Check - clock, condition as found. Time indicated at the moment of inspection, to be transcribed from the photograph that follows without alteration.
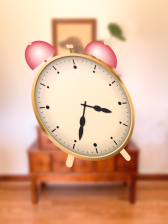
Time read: 3:34
